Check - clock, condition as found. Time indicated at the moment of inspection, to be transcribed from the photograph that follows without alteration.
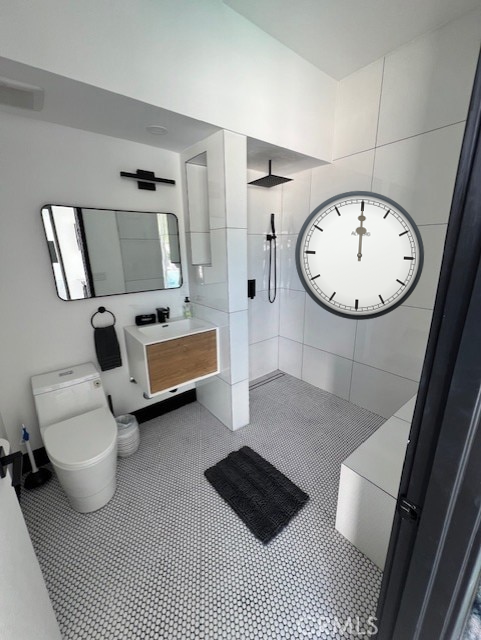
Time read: 12:00
